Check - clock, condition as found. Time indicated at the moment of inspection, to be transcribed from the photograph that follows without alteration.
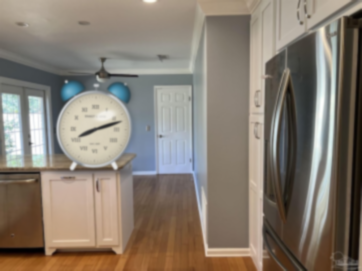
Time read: 8:12
